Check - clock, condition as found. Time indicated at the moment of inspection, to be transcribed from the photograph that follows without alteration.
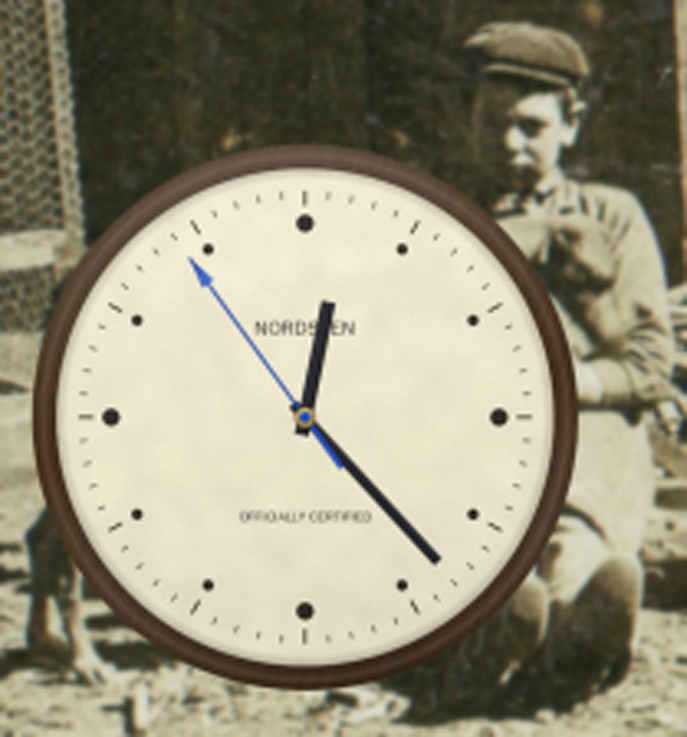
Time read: 12:22:54
